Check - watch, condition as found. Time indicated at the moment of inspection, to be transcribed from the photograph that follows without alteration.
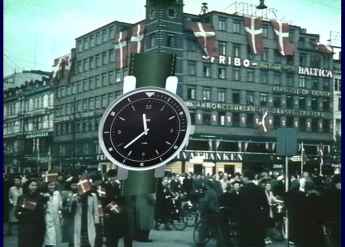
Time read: 11:38
